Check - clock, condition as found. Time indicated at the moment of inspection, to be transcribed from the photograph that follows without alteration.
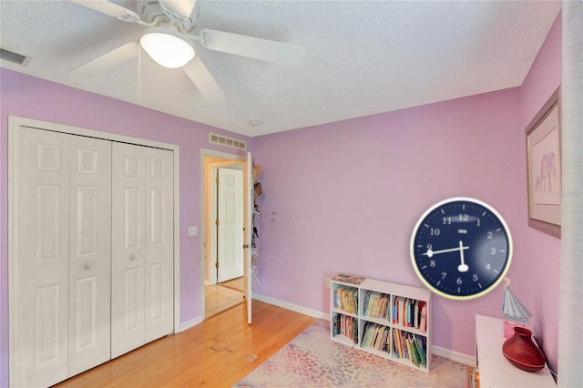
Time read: 5:43
